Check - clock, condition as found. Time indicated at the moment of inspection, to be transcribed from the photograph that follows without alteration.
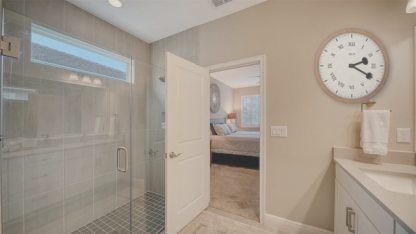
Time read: 2:20
